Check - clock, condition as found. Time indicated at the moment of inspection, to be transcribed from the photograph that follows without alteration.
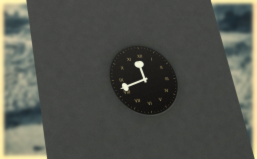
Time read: 11:42
